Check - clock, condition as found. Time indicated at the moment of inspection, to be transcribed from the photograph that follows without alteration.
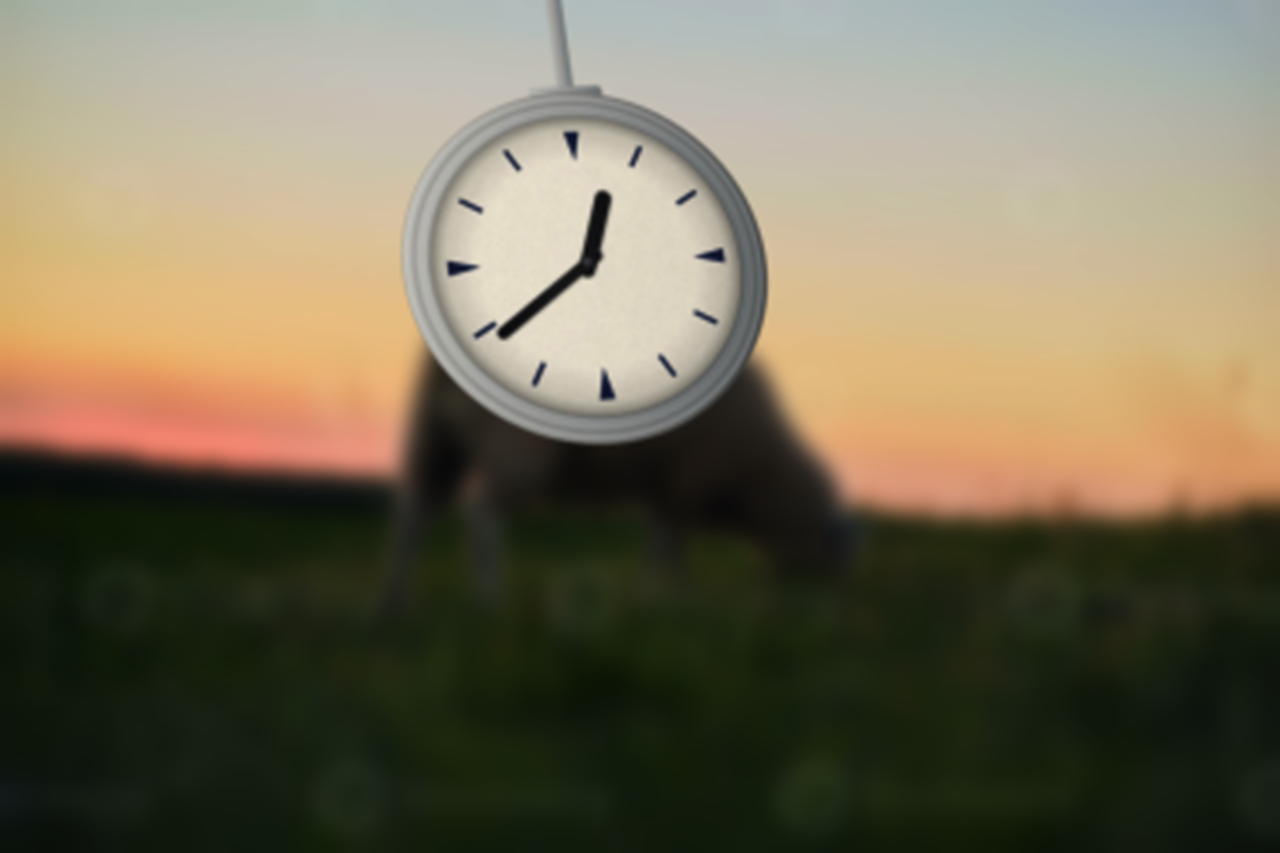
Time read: 12:39
